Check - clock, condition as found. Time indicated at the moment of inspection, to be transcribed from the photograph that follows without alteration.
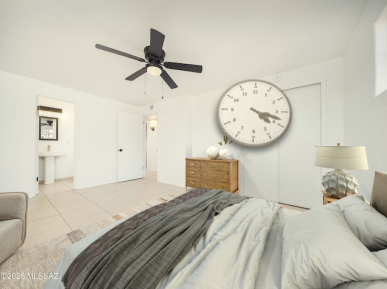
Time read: 4:18
